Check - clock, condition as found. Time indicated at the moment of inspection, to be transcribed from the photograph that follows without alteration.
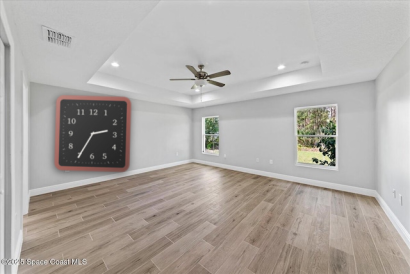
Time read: 2:35
